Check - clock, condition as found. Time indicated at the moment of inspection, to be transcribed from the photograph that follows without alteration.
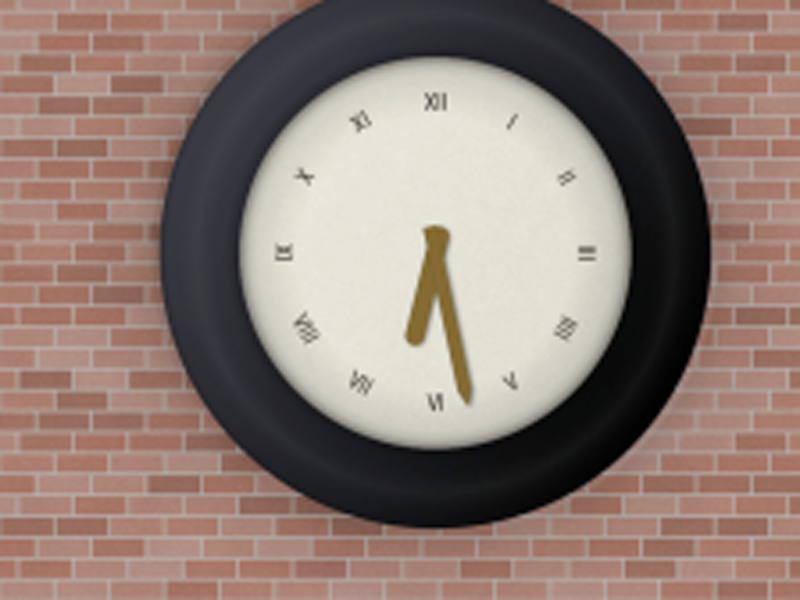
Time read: 6:28
